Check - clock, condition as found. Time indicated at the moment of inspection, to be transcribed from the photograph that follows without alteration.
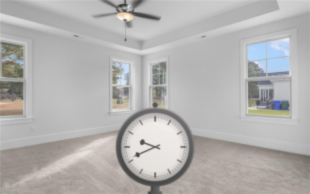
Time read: 9:41
